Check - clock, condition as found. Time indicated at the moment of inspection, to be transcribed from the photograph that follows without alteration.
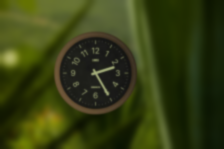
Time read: 2:25
